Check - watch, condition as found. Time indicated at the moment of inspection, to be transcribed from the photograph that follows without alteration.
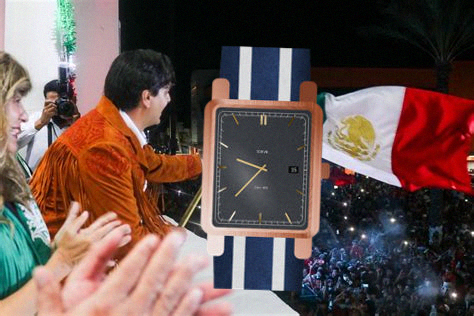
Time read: 9:37
